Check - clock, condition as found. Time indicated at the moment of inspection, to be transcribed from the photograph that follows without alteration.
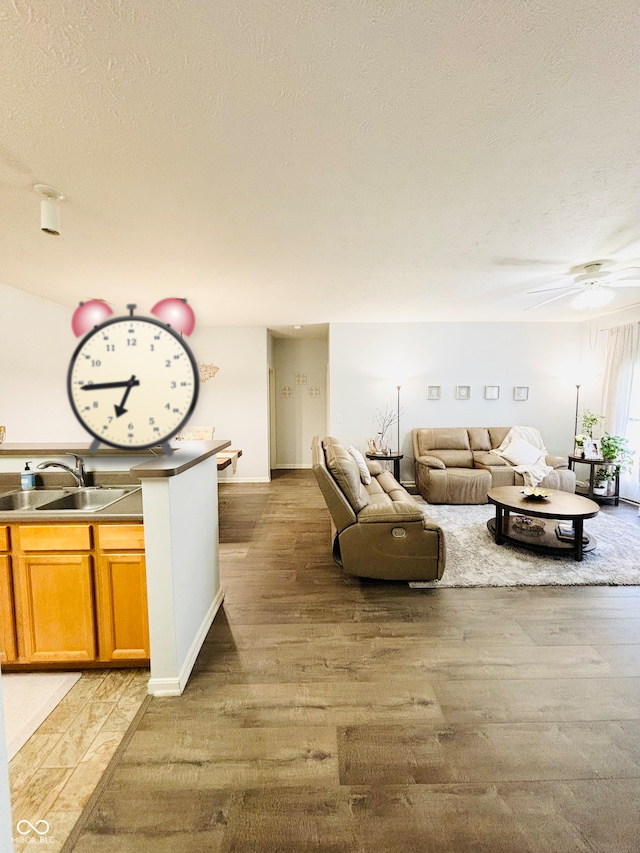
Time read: 6:44
